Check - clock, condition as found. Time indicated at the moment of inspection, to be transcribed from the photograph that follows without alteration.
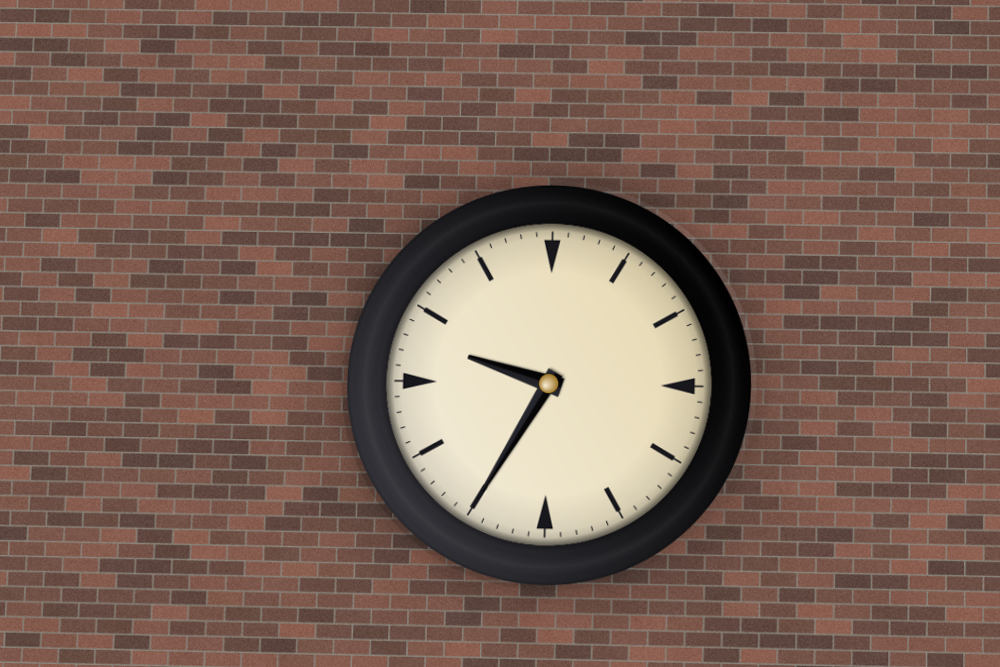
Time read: 9:35
